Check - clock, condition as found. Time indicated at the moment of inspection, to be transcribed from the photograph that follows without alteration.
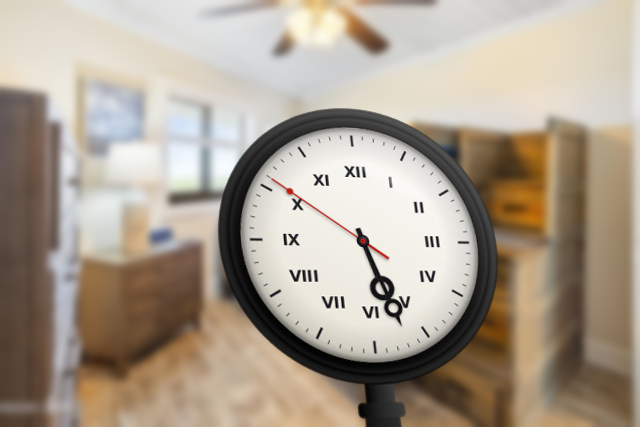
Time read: 5:26:51
